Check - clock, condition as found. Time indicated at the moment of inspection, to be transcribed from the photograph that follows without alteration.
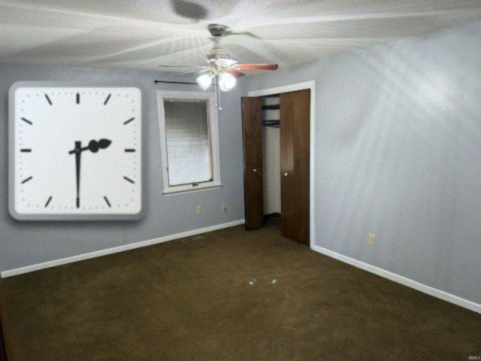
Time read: 2:30
